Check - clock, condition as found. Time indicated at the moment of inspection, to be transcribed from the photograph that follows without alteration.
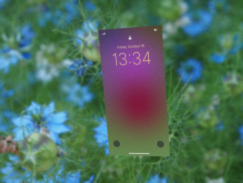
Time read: 13:34
